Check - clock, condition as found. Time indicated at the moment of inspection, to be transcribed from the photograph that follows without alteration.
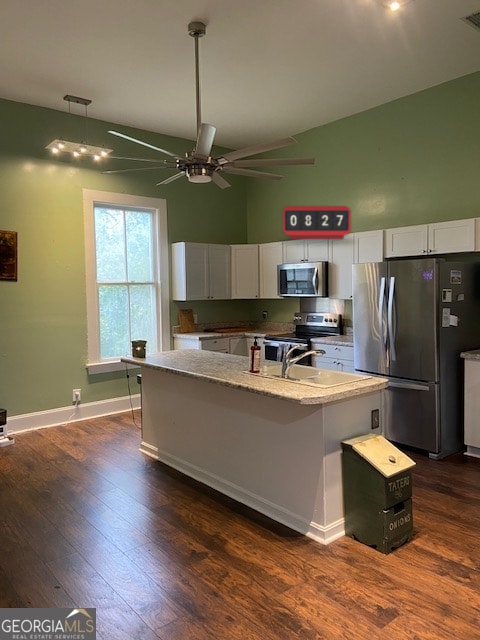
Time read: 8:27
